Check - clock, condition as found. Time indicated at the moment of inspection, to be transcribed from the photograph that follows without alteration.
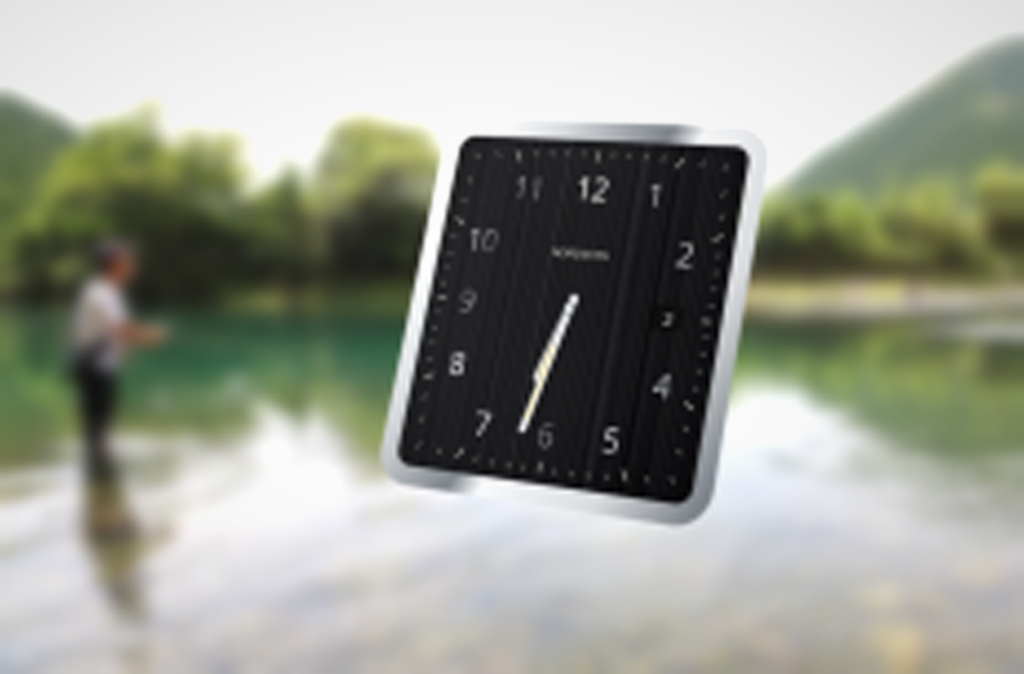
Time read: 6:32
